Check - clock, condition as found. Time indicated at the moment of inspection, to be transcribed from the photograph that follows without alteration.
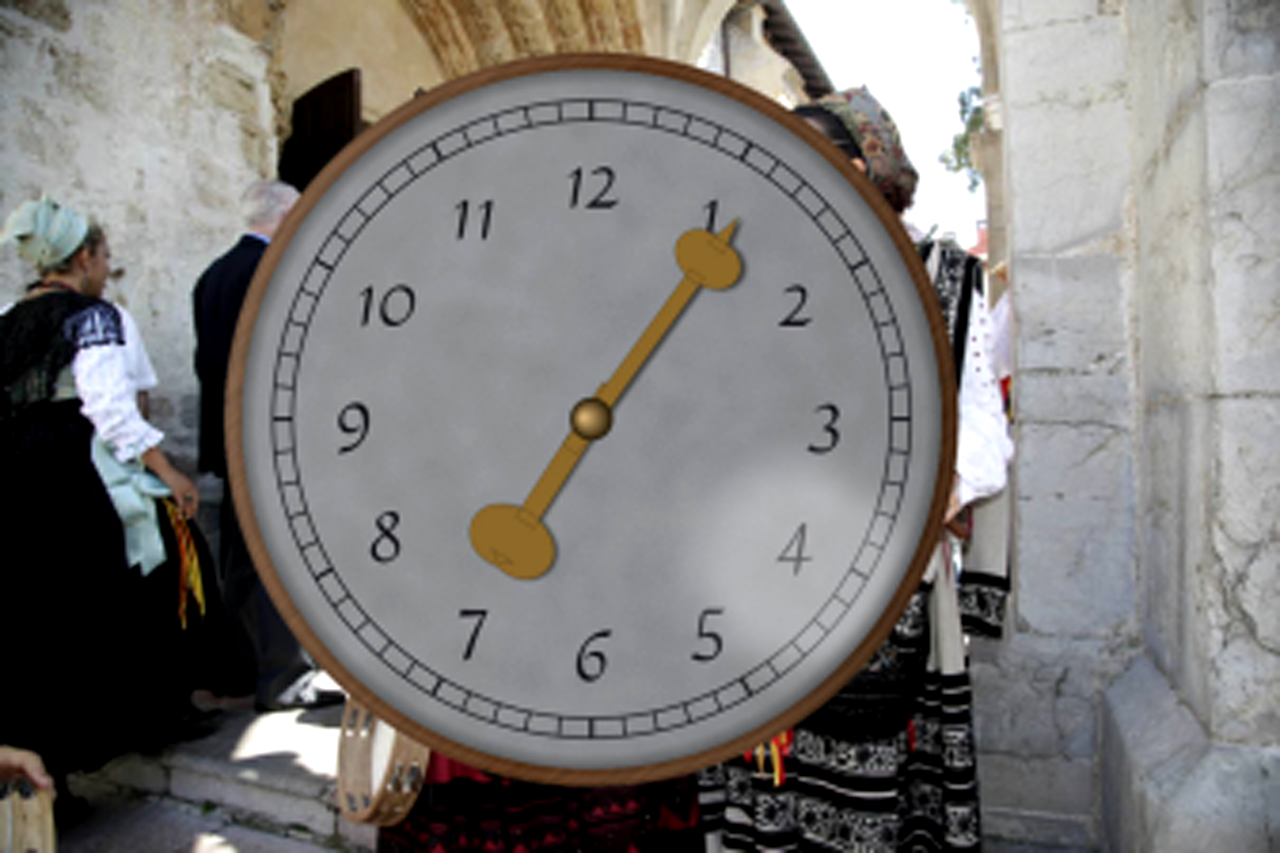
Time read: 7:06
